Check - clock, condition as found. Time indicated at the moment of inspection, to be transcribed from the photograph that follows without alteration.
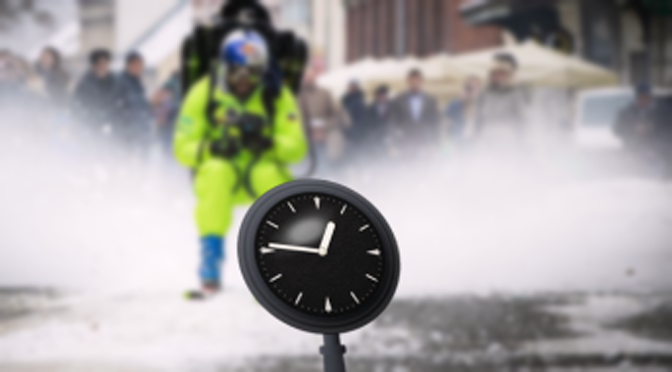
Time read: 12:46
